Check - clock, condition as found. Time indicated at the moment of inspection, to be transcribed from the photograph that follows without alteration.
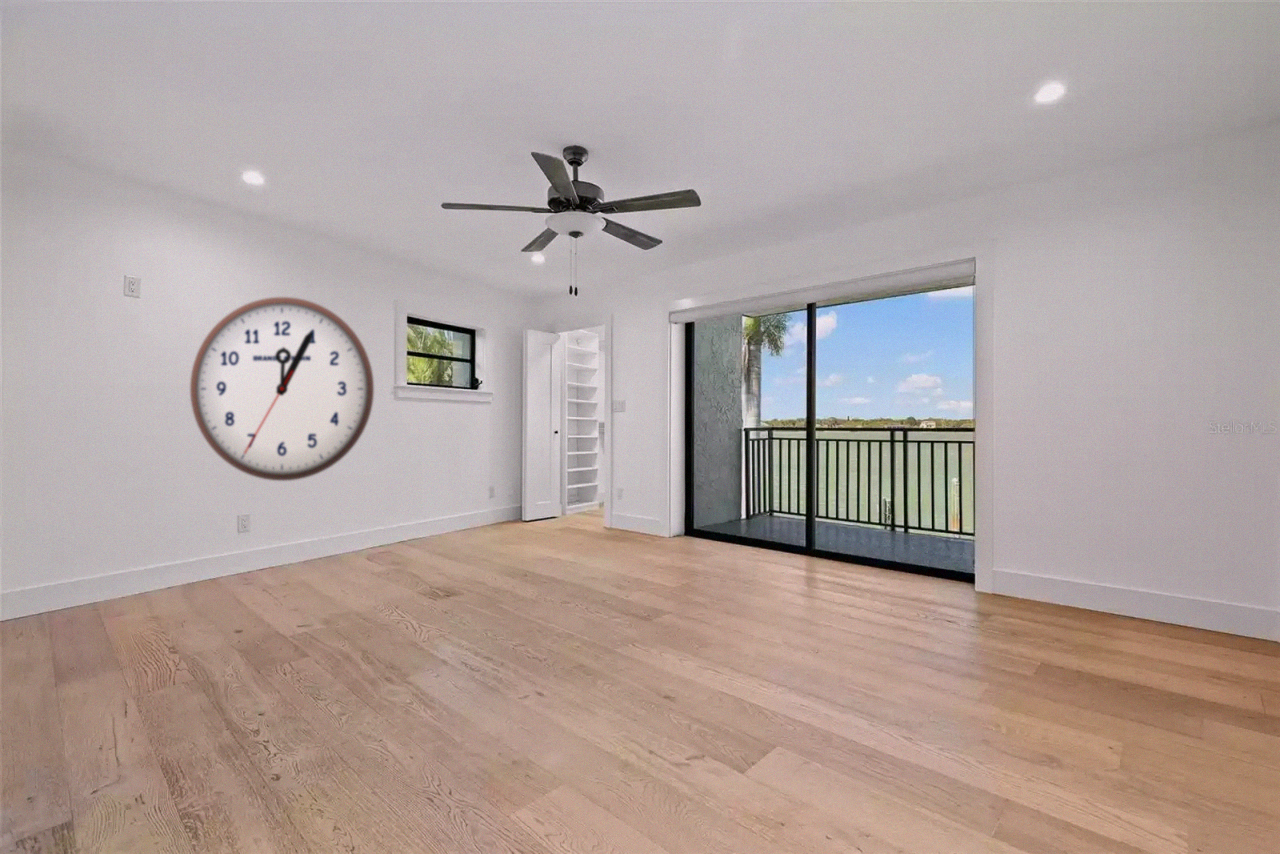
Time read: 12:04:35
